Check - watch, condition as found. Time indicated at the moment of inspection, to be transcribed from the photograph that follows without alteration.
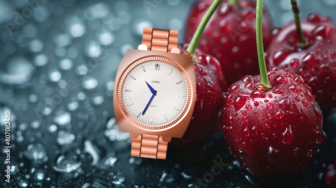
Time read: 10:34
